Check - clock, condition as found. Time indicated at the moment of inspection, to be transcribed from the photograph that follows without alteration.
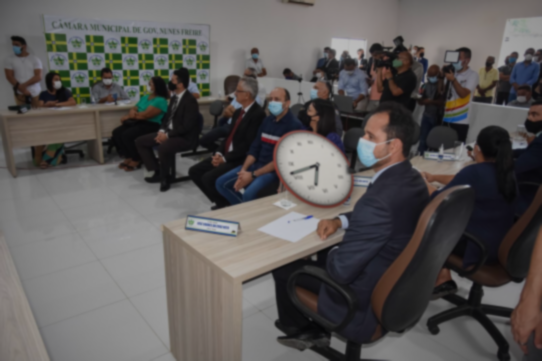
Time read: 6:42
